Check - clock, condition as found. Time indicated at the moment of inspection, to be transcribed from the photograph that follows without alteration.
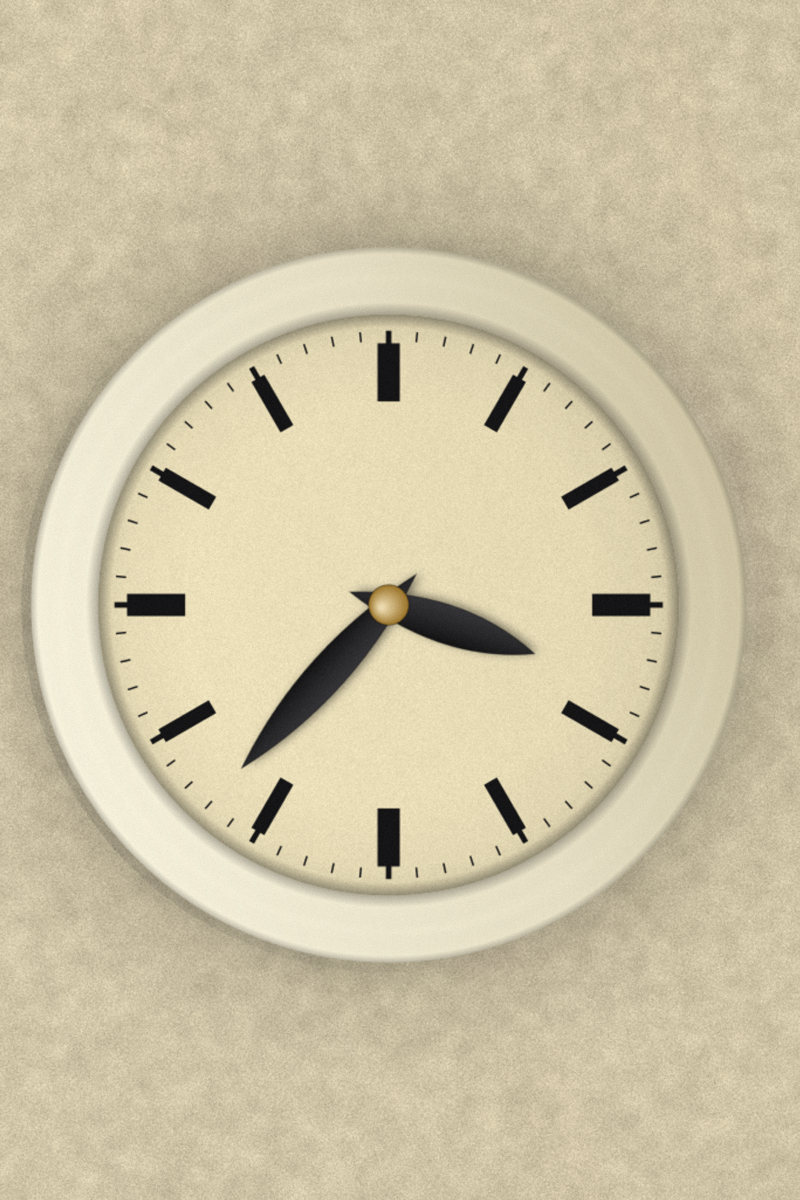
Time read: 3:37
